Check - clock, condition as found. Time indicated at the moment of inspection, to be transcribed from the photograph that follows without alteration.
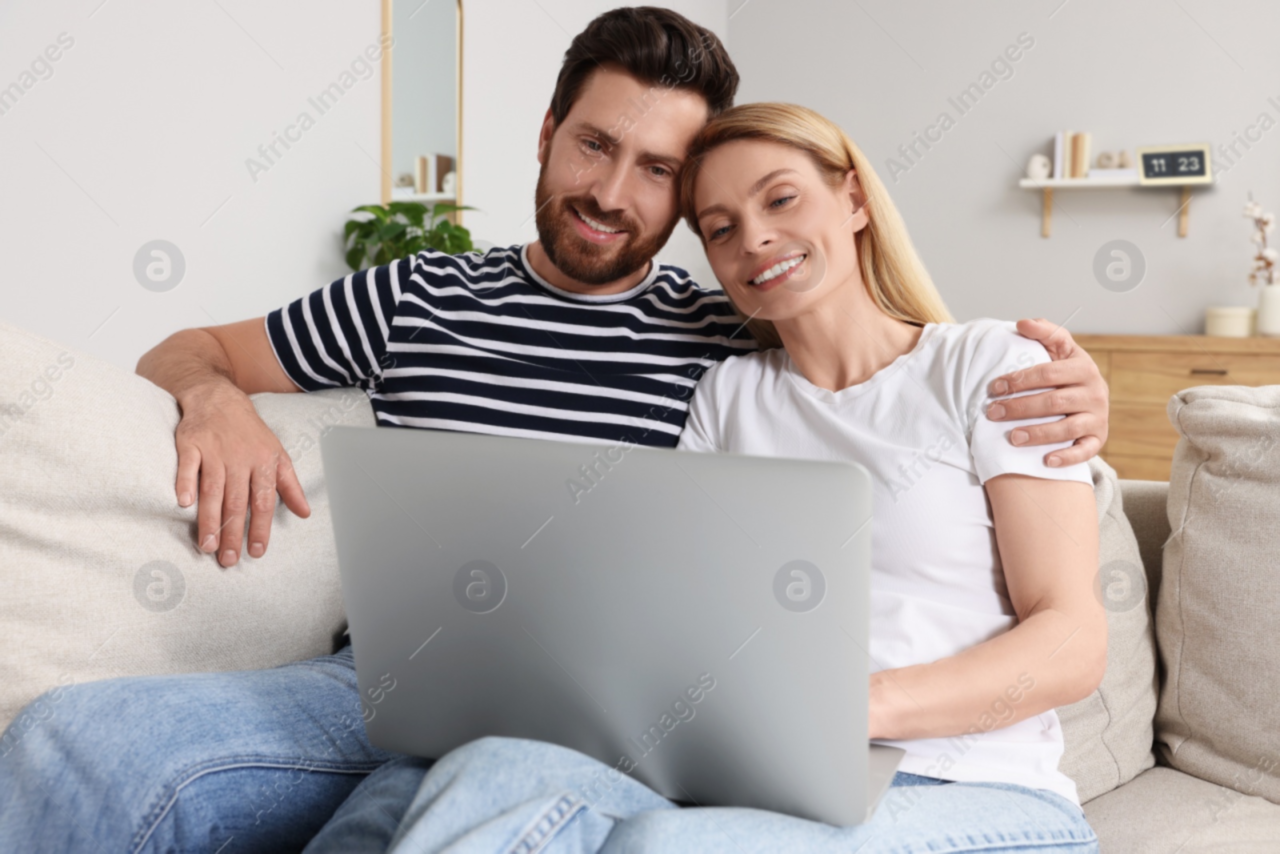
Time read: 11:23
